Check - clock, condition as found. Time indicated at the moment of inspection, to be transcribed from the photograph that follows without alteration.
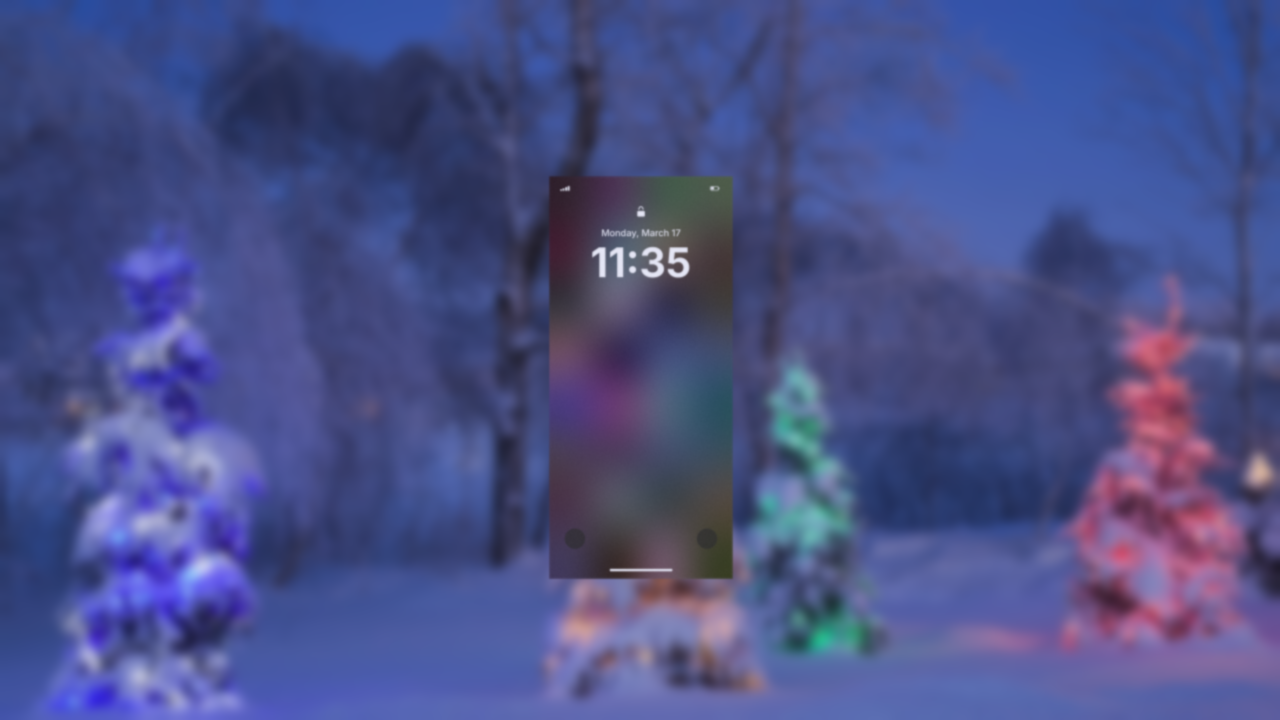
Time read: 11:35
